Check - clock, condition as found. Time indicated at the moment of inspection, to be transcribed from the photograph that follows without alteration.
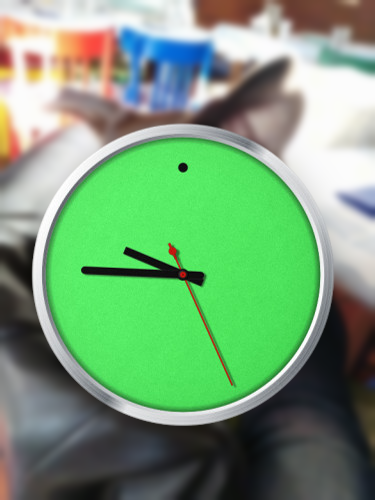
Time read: 9:45:26
